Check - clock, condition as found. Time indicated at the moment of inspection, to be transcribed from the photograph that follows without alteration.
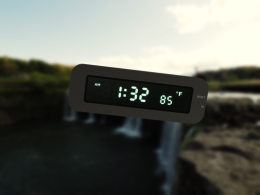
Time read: 1:32
